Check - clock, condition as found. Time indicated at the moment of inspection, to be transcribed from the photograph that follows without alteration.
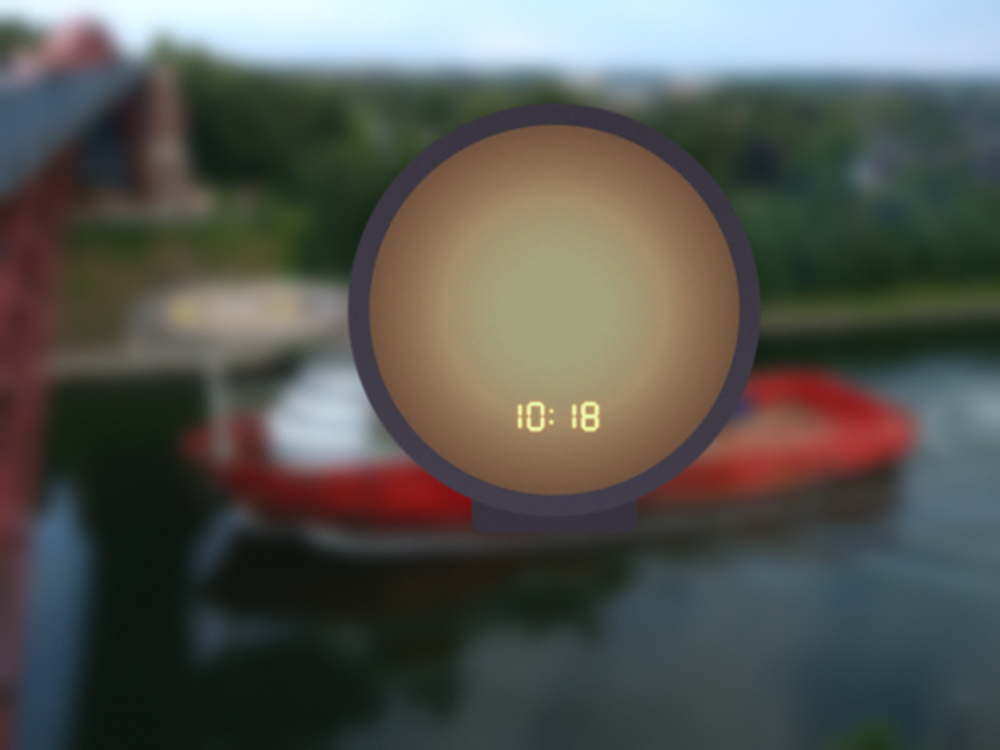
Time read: 10:18
